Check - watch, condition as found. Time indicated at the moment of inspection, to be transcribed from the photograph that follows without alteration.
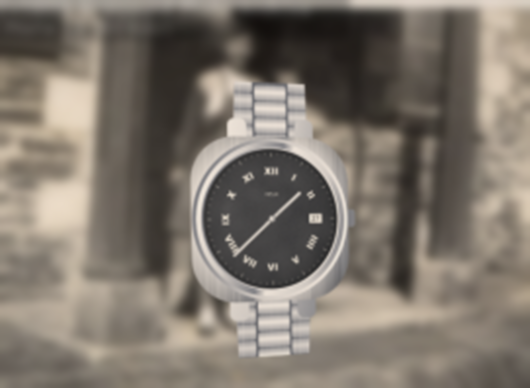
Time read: 1:38
